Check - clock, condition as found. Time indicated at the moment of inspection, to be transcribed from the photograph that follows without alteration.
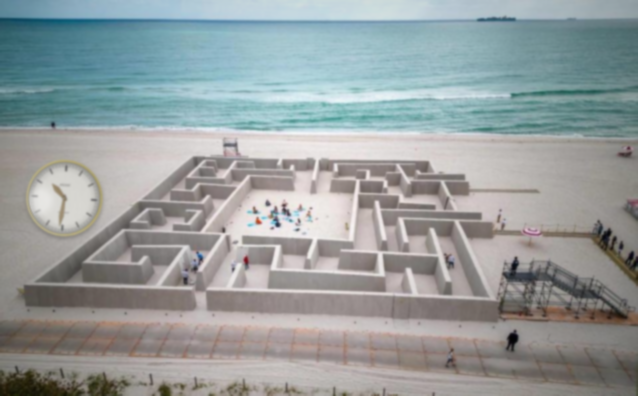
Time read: 10:31
